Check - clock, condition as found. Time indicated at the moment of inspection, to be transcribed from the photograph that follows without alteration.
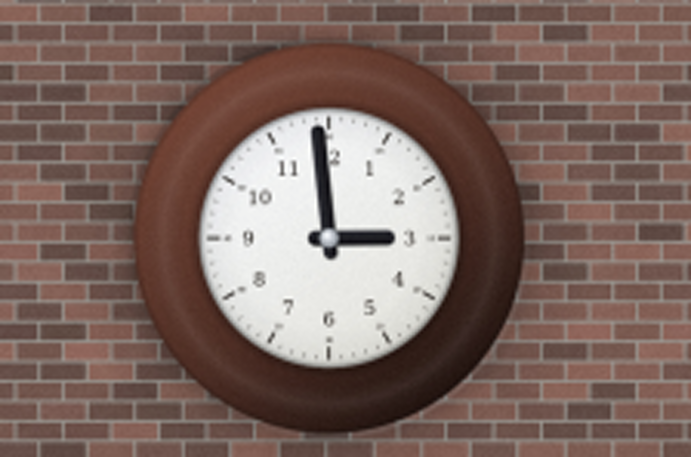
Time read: 2:59
